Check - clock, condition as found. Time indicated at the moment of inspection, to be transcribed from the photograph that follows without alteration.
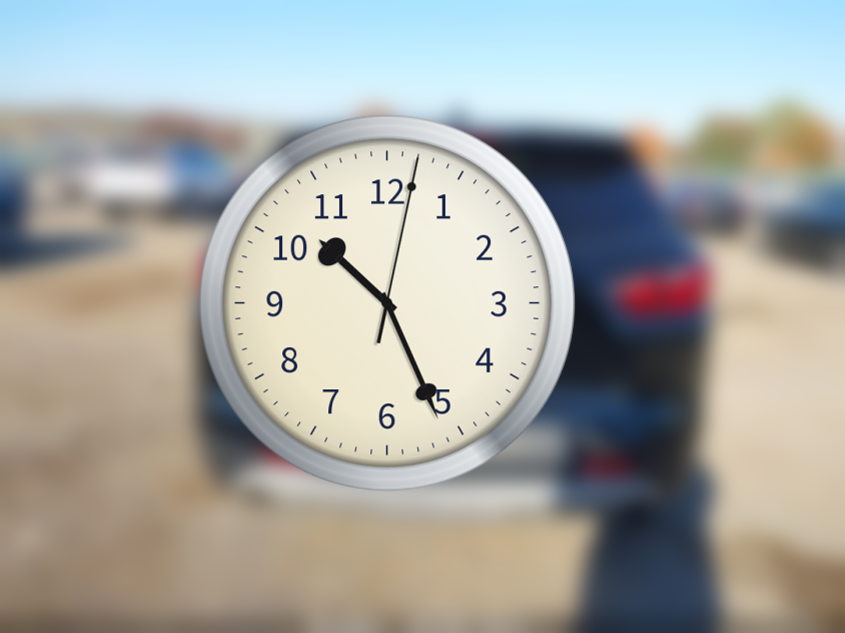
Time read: 10:26:02
